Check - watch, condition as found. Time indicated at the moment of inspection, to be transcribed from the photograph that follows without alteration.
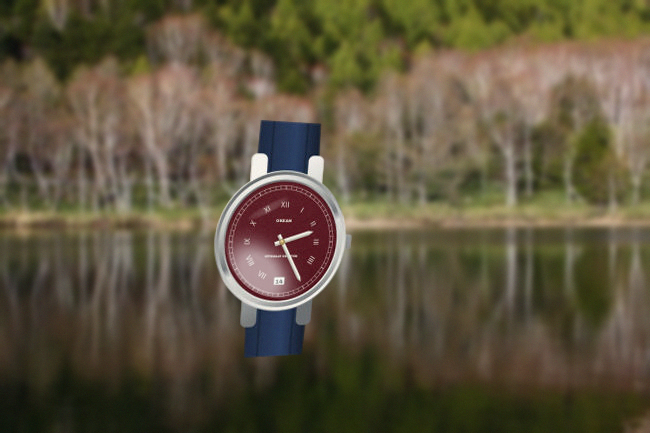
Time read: 2:25
